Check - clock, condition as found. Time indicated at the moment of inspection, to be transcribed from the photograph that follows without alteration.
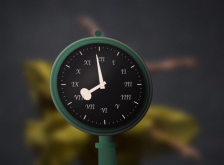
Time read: 7:59
